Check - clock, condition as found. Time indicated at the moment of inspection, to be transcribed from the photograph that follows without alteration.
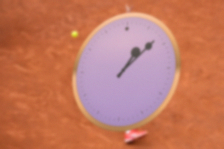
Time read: 1:08
